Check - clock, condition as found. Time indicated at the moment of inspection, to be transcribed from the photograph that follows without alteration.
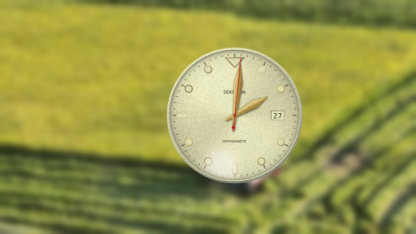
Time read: 2:01:01
